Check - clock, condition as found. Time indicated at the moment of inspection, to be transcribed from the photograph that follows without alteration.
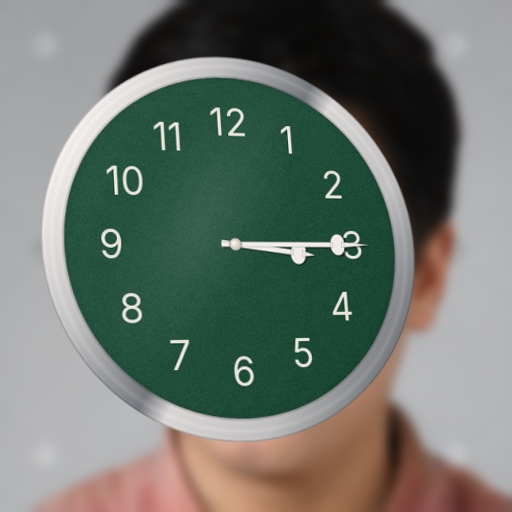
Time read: 3:15
